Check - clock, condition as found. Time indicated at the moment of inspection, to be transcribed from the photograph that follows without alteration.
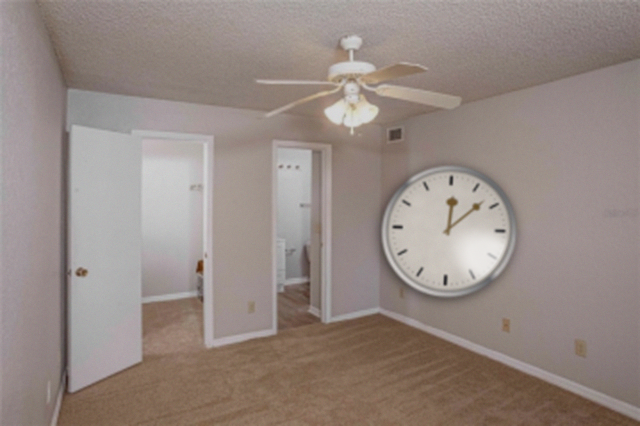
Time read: 12:08
